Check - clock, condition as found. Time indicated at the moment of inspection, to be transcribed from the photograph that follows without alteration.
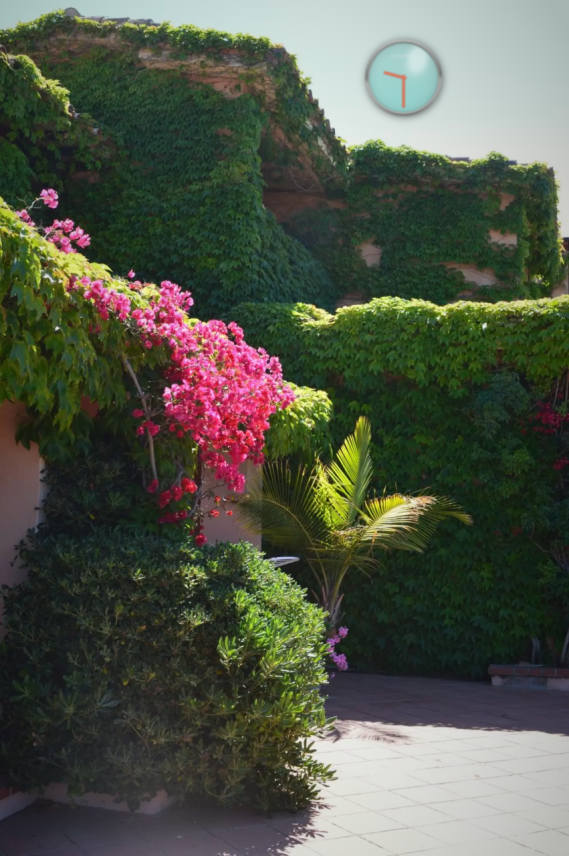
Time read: 9:30
